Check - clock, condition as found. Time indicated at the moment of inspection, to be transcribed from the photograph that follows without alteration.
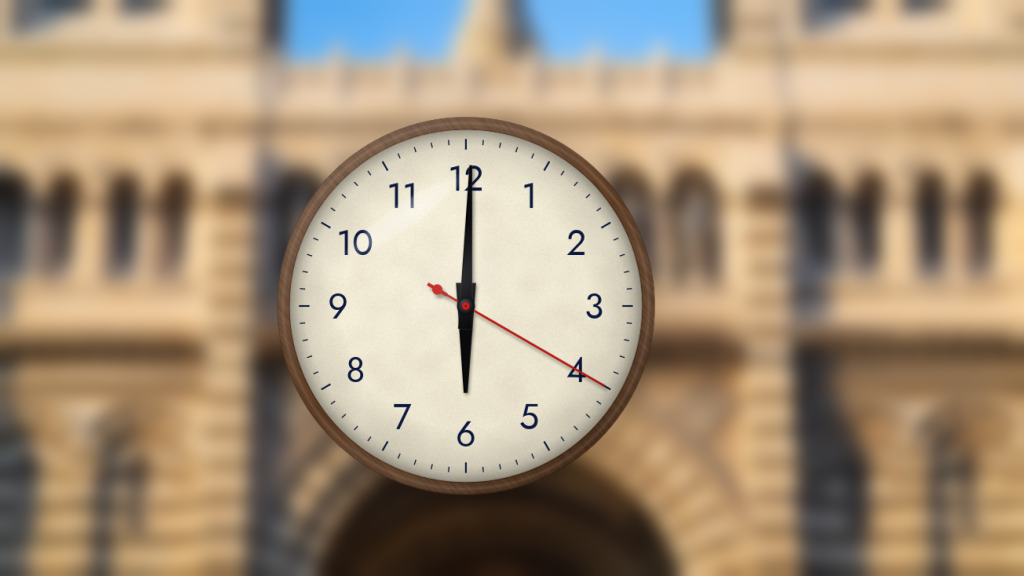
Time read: 6:00:20
